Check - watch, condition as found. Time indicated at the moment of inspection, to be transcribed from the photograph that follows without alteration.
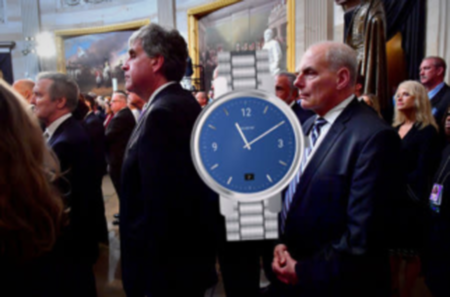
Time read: 11:10
